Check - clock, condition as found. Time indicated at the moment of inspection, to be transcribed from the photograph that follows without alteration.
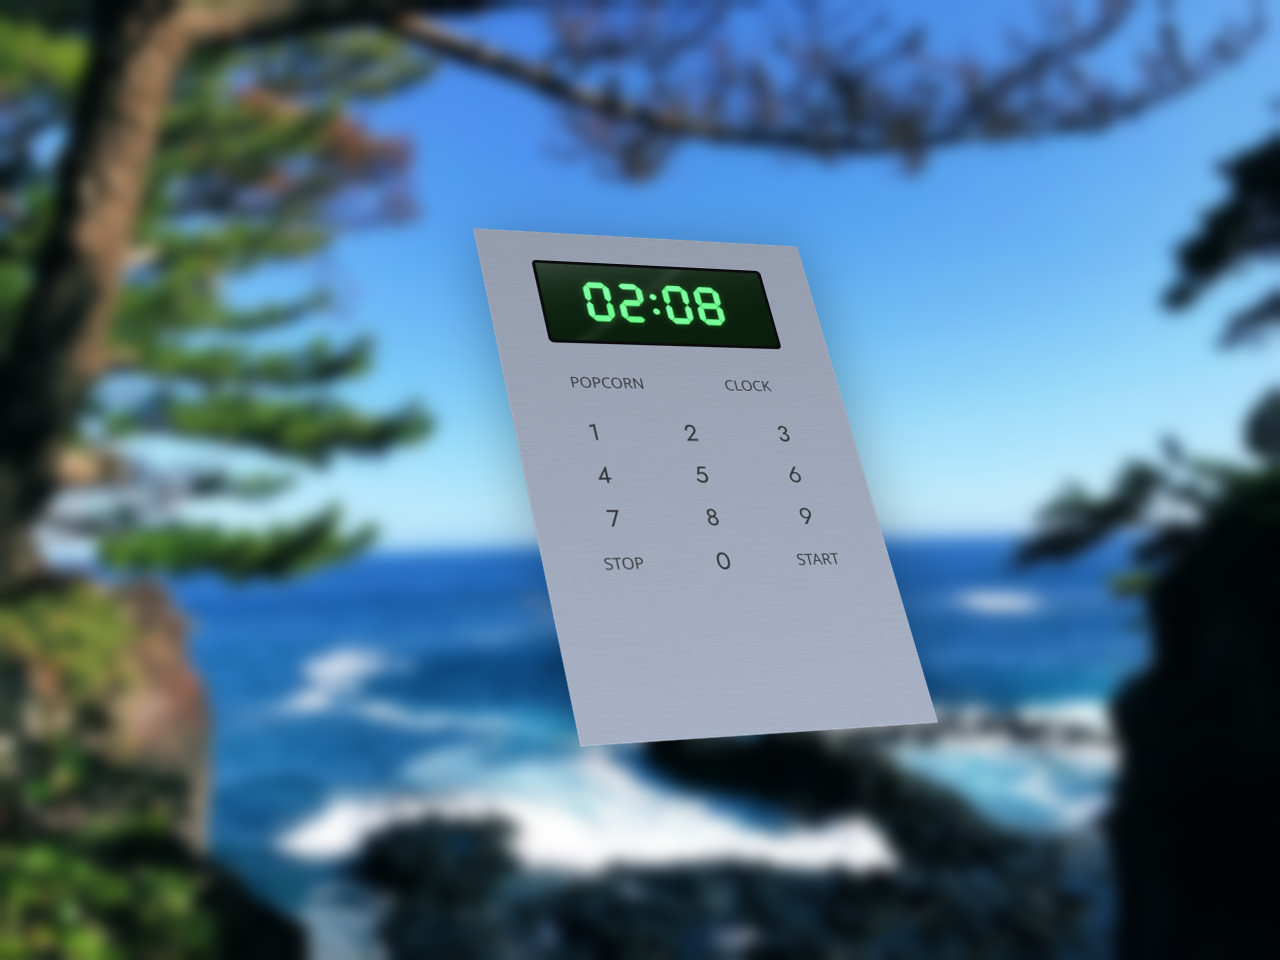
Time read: 2:08
